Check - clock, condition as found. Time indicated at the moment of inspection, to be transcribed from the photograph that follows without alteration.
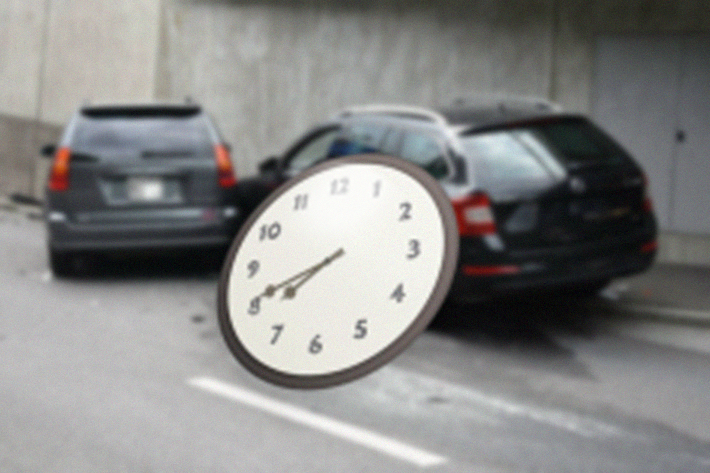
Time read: 7:41
